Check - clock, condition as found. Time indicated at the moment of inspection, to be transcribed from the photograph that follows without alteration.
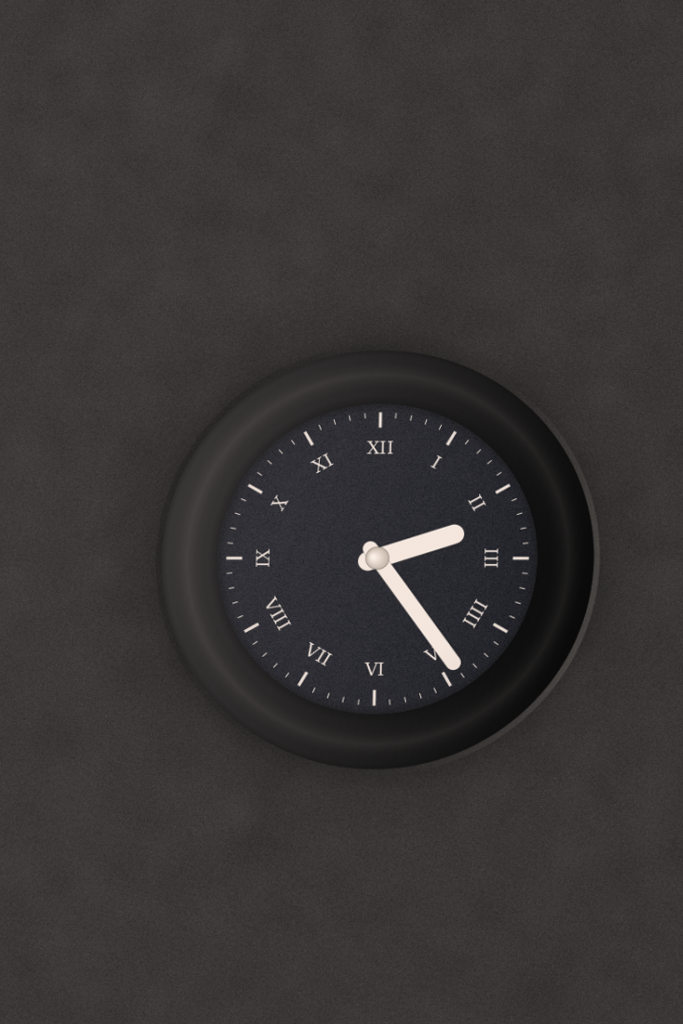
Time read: 2:24
